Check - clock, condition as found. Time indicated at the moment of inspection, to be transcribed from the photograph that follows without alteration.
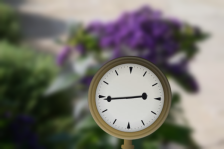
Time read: 2:44
